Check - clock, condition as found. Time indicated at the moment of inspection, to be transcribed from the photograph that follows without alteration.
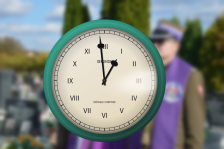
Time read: 12:59
